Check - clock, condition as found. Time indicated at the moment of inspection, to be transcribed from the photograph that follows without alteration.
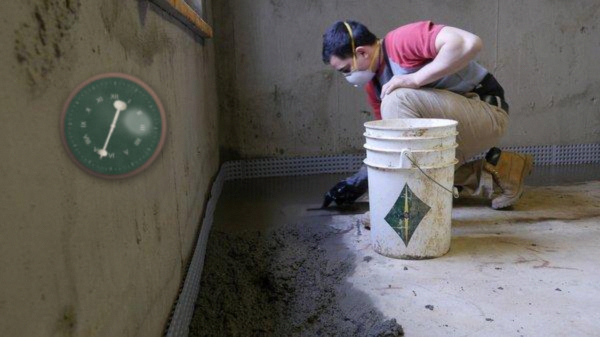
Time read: 12:33
